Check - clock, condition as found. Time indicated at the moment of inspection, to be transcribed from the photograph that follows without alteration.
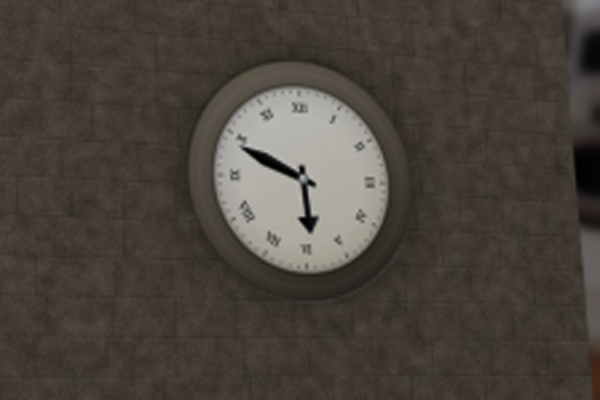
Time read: 5:49
